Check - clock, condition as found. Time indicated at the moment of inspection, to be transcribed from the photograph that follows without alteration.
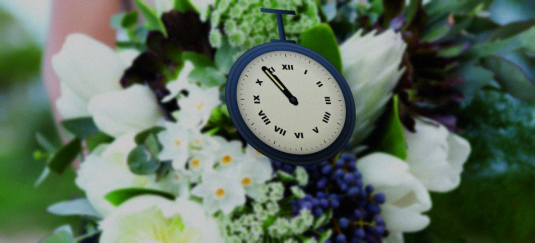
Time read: 10:54
